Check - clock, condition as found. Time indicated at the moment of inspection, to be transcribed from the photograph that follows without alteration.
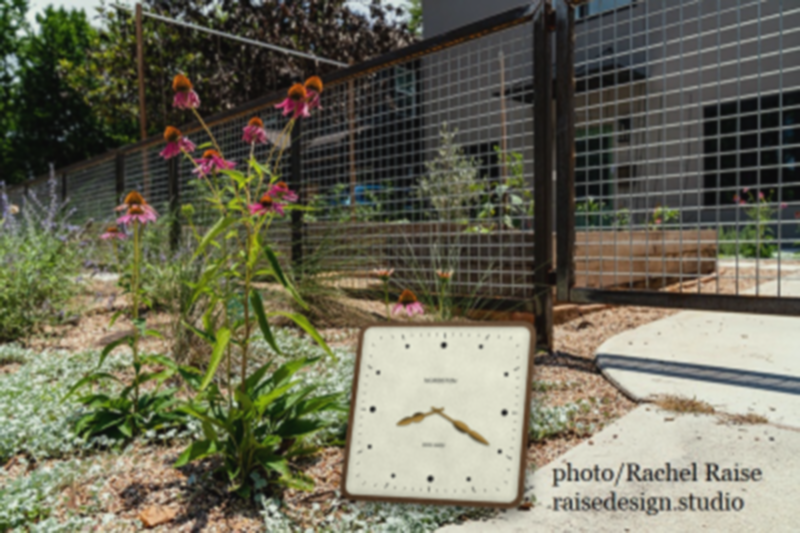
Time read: 8:20
